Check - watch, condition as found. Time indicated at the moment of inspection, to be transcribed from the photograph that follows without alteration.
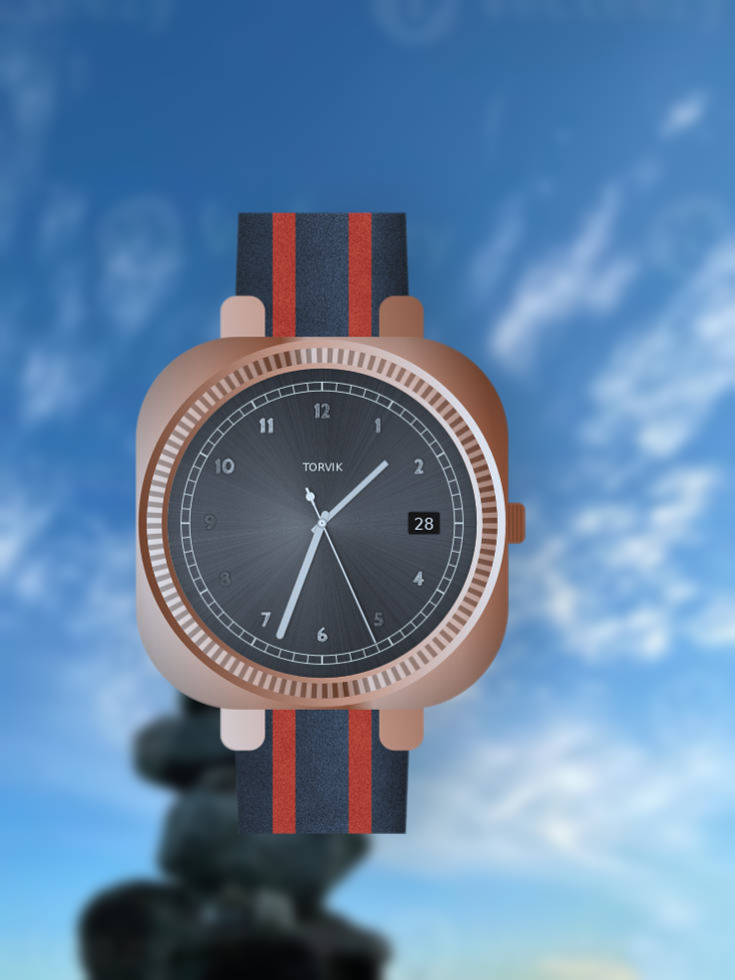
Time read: 1:33:26
